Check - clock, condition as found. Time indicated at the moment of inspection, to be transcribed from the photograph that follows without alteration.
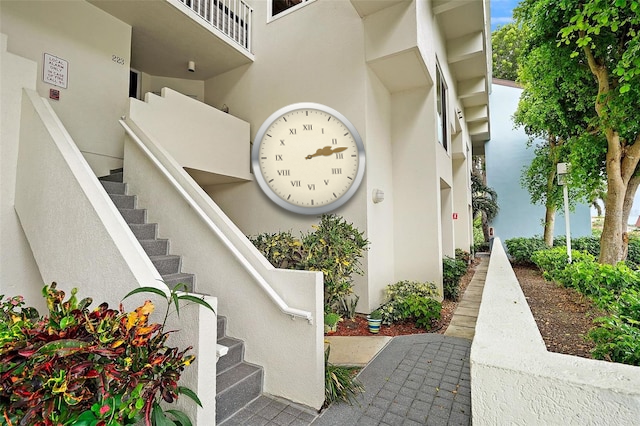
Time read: 2:13
